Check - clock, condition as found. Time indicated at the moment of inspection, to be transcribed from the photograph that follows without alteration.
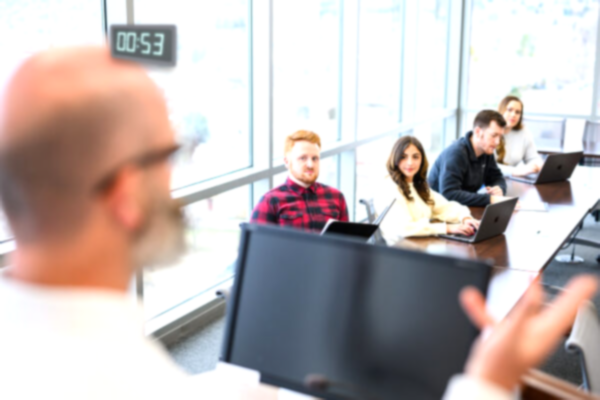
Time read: 0:53
